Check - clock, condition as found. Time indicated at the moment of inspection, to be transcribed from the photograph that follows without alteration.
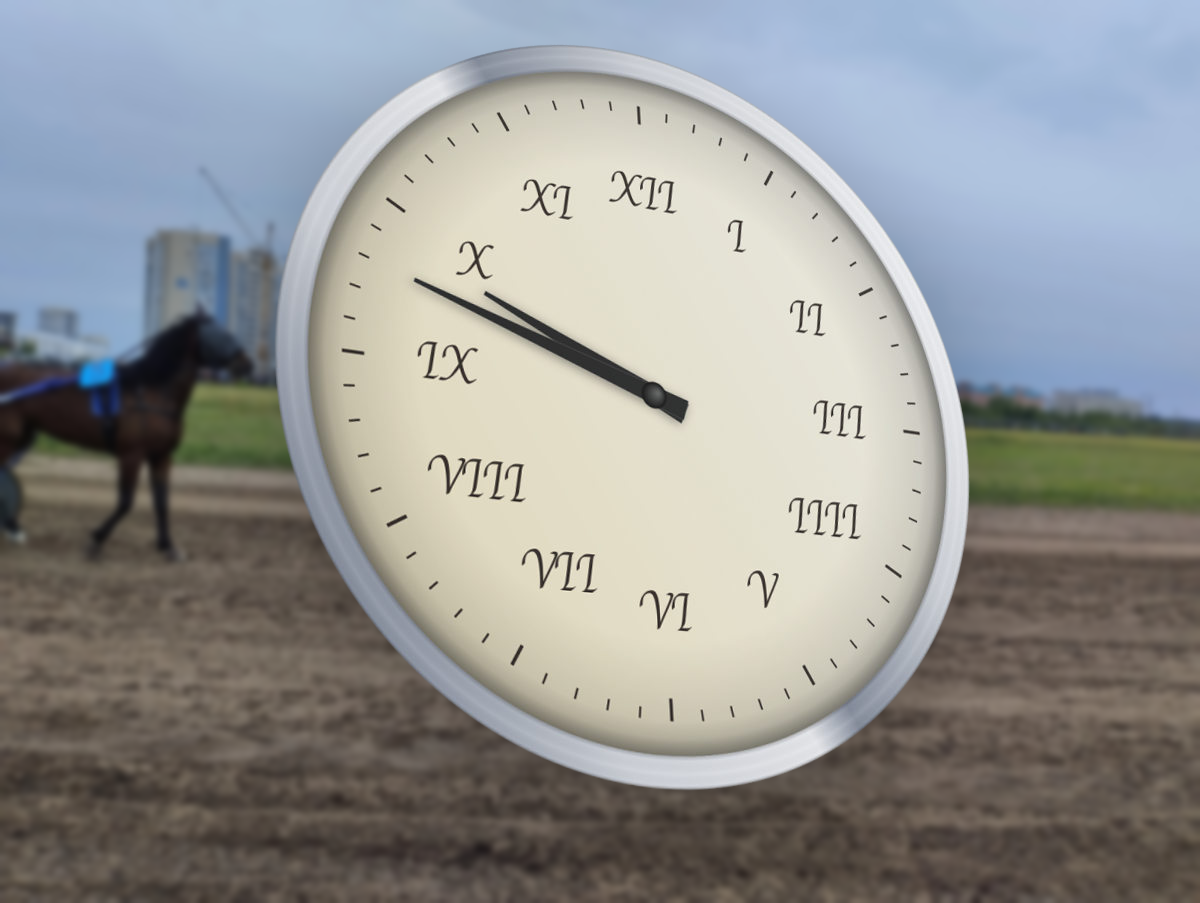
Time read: 9:48
